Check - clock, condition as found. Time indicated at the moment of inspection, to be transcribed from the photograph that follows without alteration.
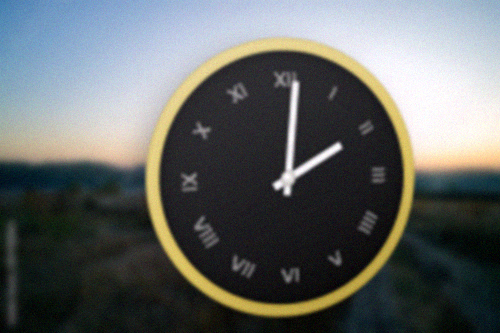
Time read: 2:01
